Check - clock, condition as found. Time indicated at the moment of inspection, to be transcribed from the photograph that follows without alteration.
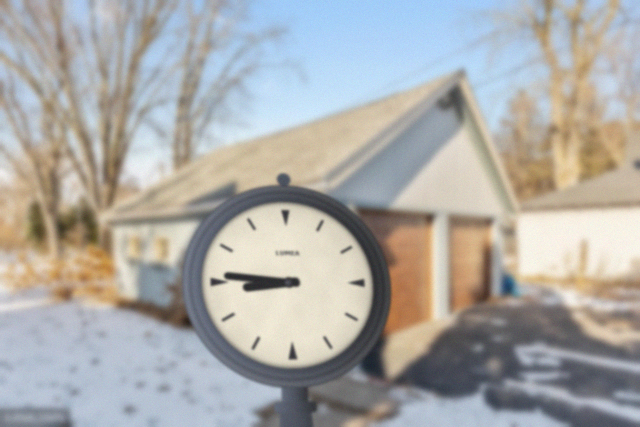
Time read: 8:46
